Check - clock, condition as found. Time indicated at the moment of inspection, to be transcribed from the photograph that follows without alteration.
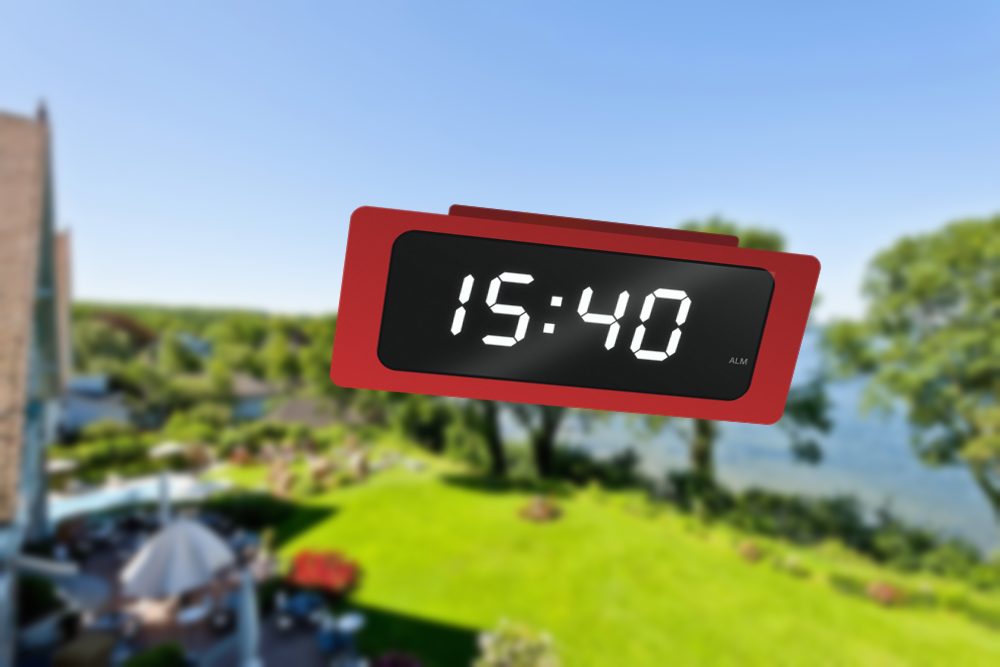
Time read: 15:40
